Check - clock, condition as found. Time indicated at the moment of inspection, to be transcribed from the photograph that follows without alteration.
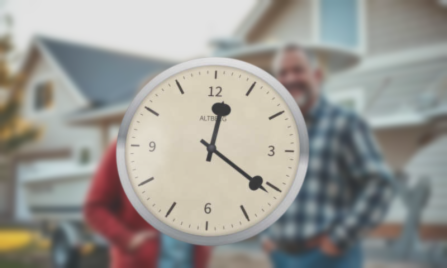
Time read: 12:21
